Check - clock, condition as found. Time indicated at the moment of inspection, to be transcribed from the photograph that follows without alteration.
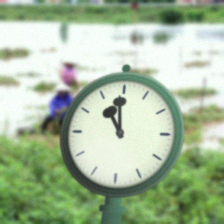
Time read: 10:59
